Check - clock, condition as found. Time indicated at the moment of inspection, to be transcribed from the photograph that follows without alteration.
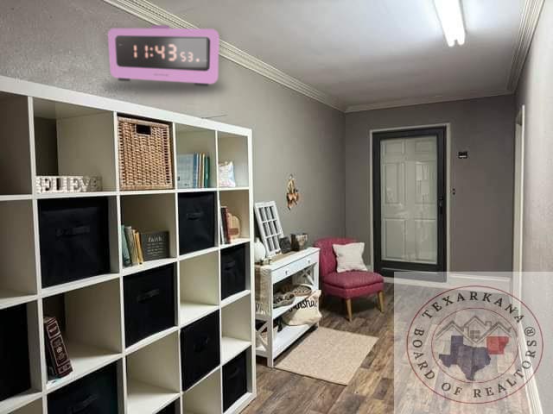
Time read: 11:43:53
